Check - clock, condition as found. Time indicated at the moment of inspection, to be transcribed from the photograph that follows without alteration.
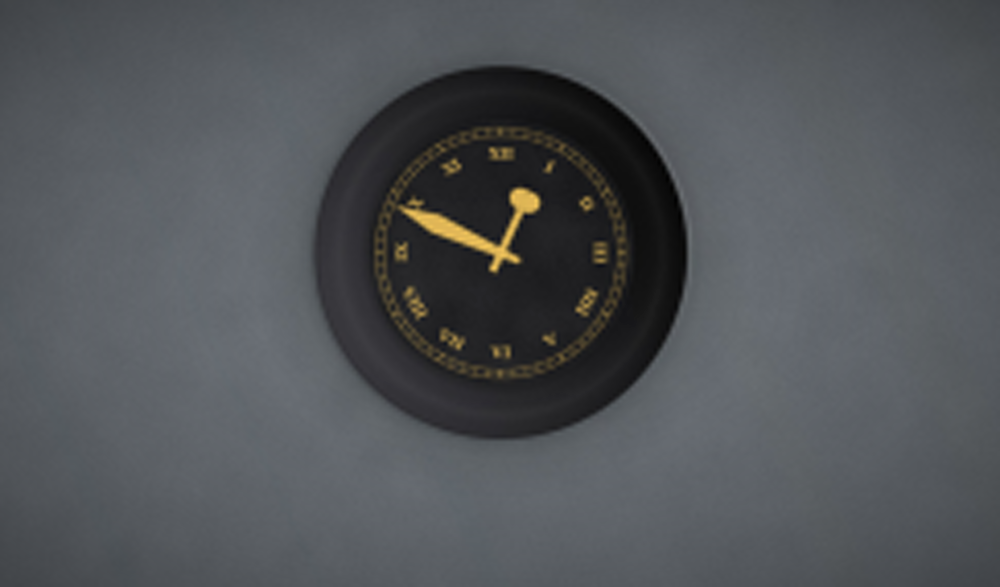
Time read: 12:49
